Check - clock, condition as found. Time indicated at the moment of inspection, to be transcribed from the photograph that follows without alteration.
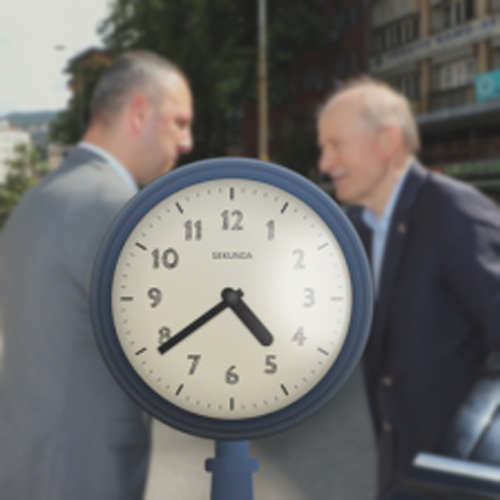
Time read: 4:39
